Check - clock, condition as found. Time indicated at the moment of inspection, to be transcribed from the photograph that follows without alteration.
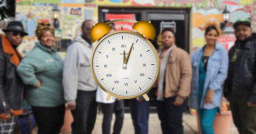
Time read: 12:04
